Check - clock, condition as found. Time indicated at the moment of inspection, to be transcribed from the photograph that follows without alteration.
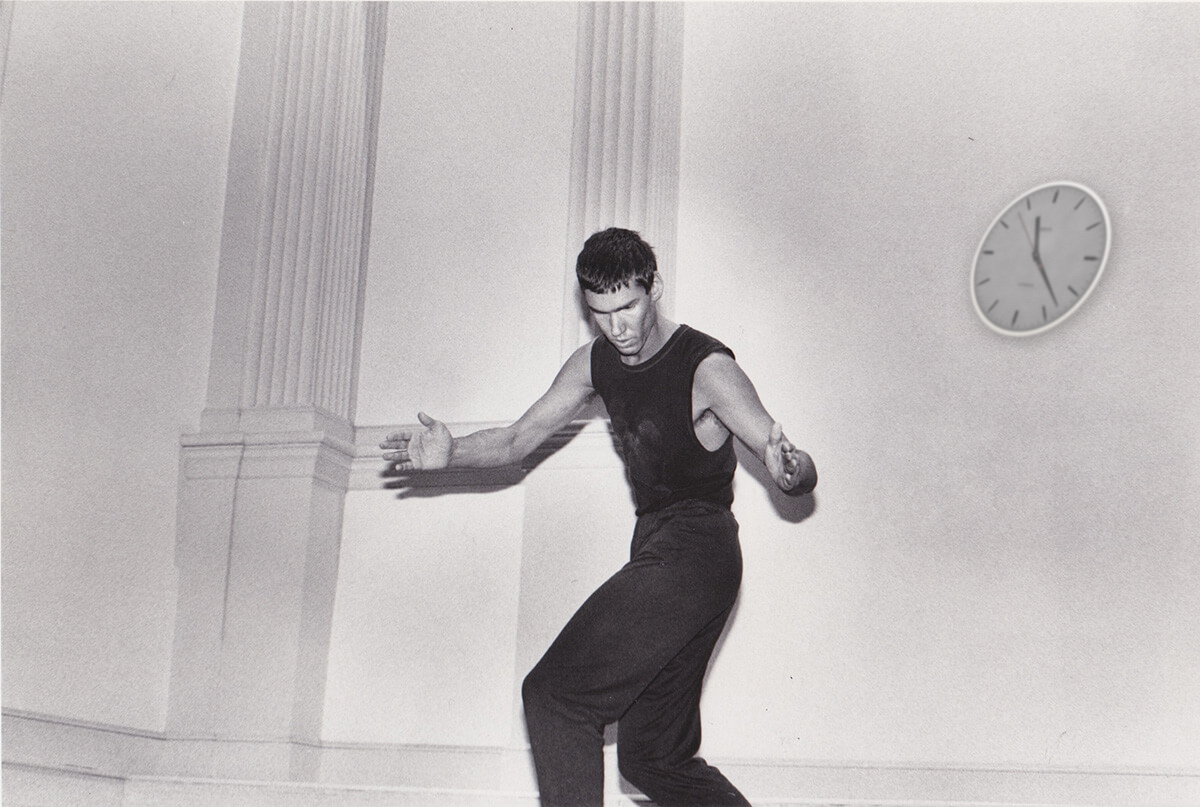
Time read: 11:22:53
